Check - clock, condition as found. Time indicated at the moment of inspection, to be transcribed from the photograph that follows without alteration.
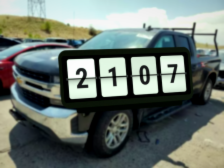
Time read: 21:07
